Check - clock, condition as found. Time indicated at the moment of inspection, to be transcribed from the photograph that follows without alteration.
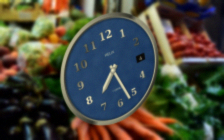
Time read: 7:27
